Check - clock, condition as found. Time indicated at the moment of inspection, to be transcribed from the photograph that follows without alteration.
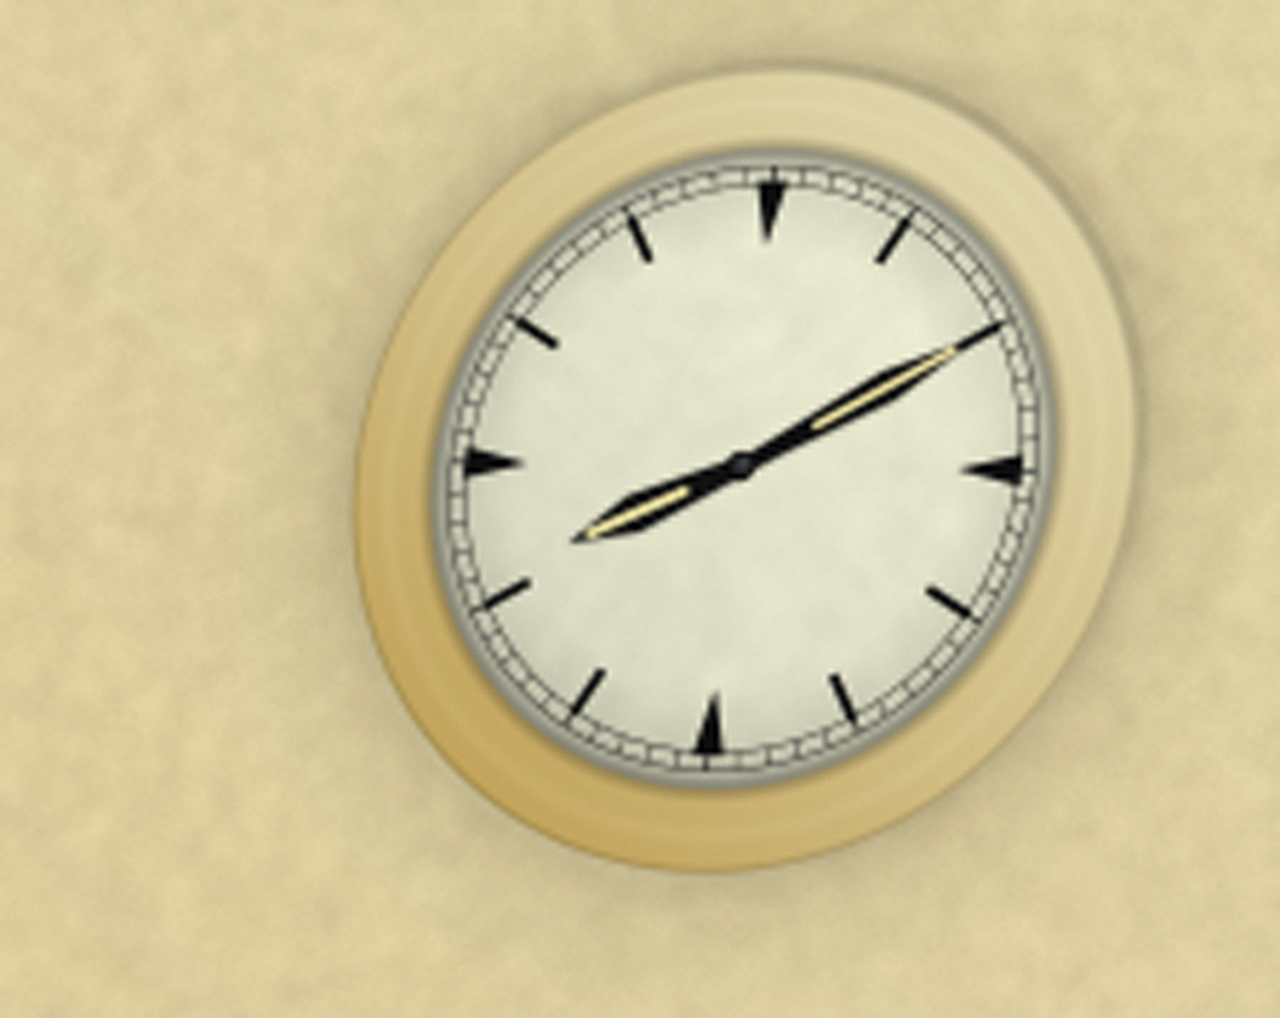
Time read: 8:10
